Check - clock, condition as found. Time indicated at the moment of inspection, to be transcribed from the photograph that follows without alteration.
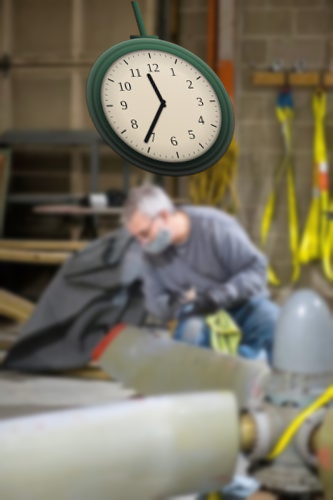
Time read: 11:36
